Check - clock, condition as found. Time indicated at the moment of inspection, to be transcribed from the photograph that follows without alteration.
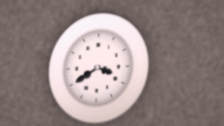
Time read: 3:40
